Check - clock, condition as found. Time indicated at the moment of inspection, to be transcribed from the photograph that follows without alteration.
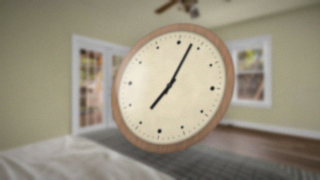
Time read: 7:03
